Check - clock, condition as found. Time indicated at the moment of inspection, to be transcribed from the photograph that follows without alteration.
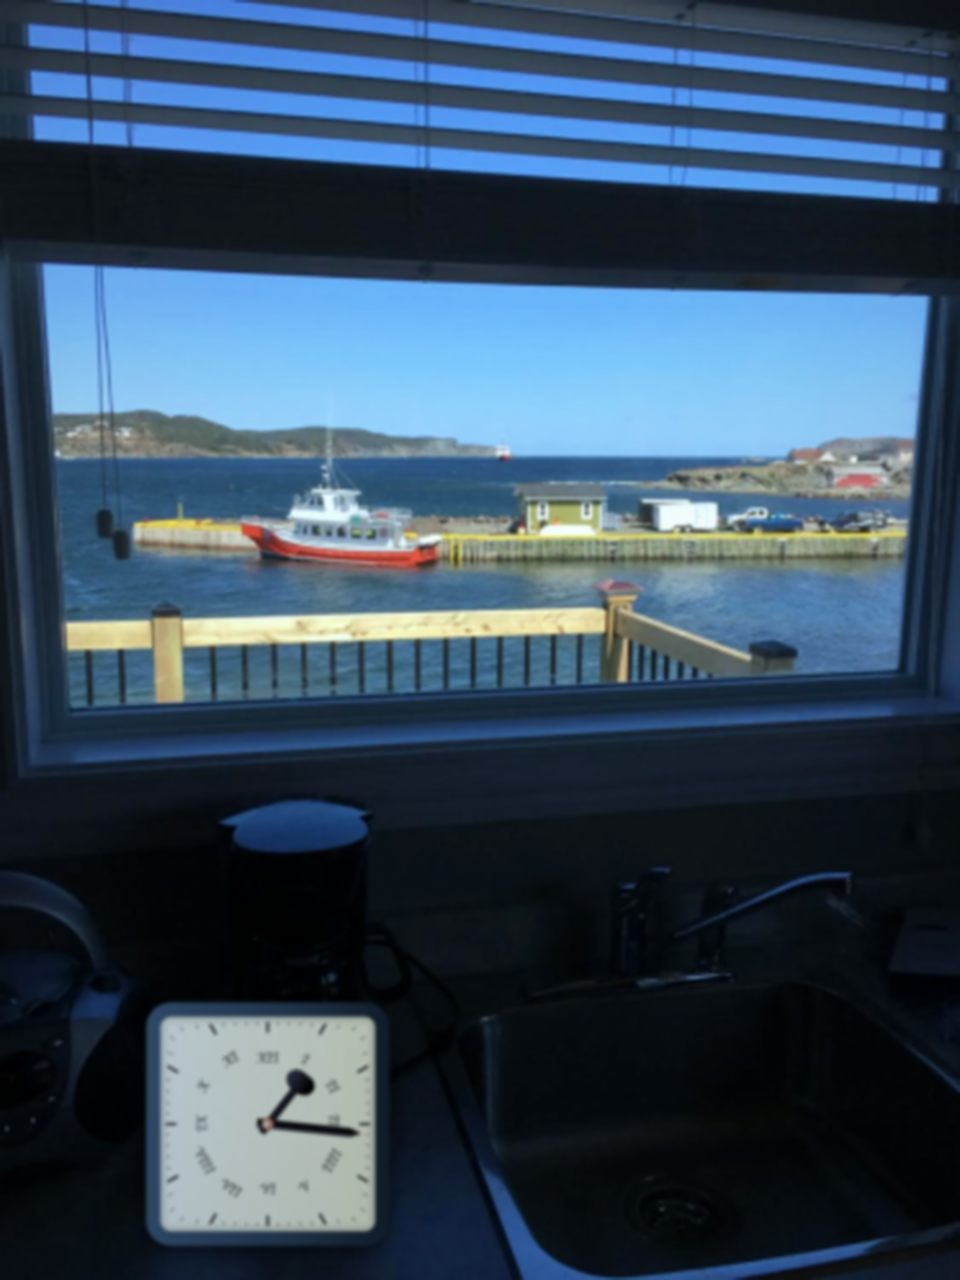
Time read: 1:16
